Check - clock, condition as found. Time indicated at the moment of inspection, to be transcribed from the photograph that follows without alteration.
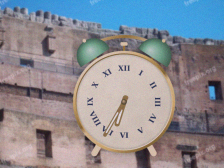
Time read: 6:35
